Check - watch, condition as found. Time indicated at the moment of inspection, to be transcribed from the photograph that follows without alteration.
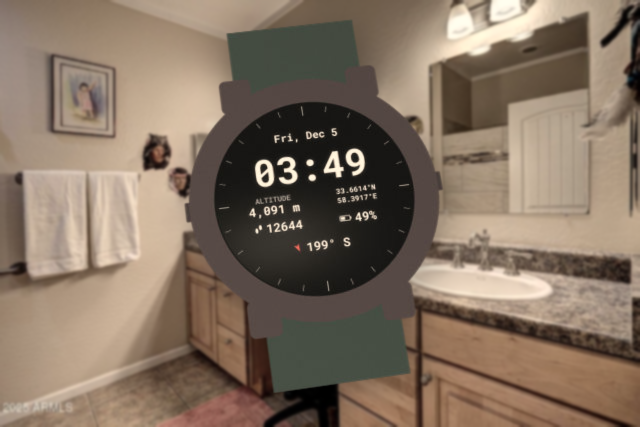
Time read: 3:49
